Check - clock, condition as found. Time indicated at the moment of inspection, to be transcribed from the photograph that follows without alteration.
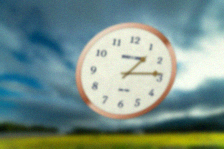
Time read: 1:14
